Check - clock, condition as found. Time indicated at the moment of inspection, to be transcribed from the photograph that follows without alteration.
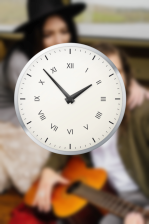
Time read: 1:53
